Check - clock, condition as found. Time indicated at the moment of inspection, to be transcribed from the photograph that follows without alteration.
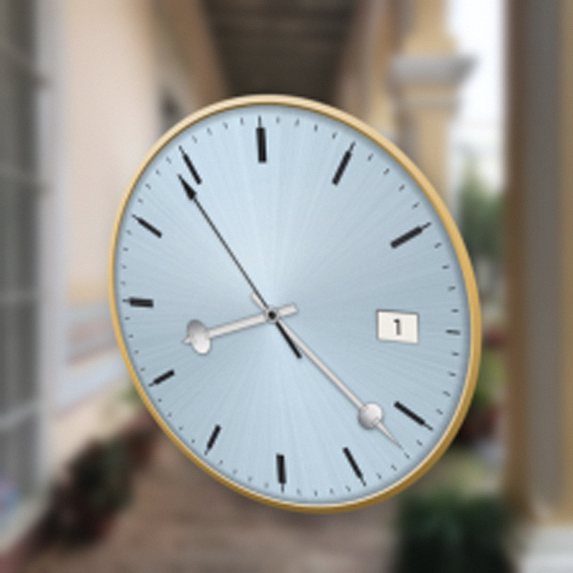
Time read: 8:21:54
